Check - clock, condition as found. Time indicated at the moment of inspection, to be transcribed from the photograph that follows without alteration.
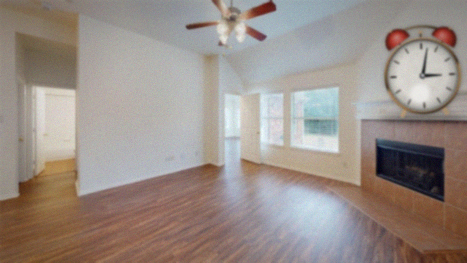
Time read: 3:02
